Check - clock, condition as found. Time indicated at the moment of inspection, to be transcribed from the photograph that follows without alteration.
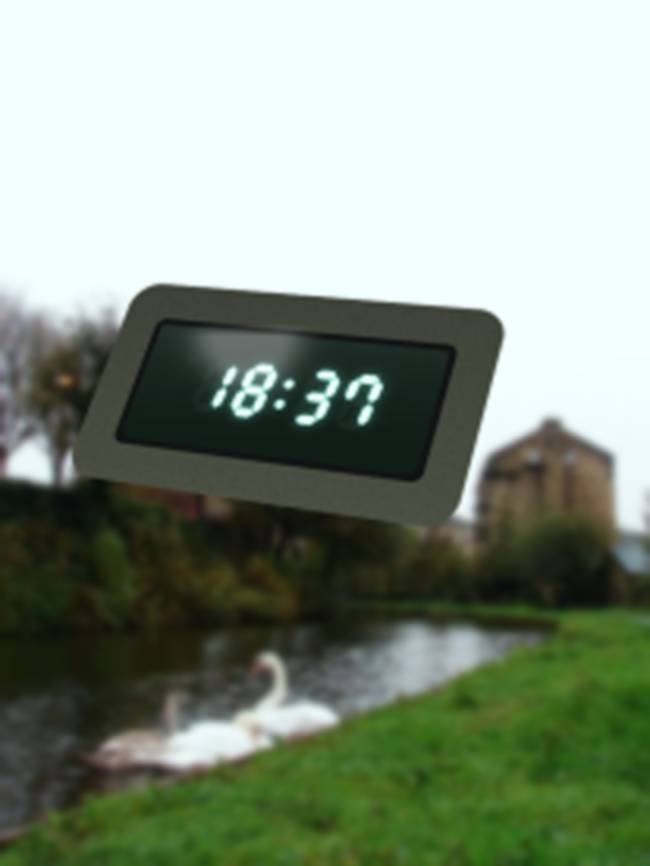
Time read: 18:37
